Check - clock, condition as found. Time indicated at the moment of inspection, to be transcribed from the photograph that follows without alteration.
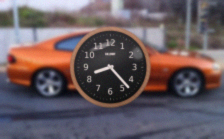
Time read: 8:23
